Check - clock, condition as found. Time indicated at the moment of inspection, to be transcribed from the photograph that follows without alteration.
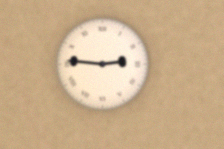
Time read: 2:46
